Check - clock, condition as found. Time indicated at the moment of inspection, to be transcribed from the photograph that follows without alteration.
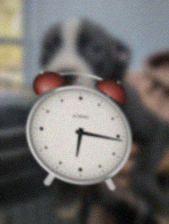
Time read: 6:16
